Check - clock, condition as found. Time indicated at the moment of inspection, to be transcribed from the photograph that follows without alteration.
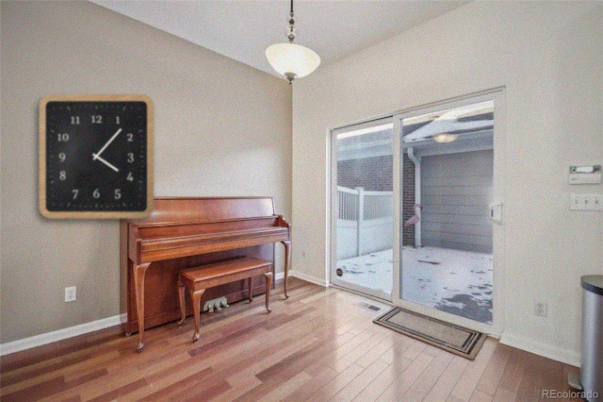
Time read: 4:07
